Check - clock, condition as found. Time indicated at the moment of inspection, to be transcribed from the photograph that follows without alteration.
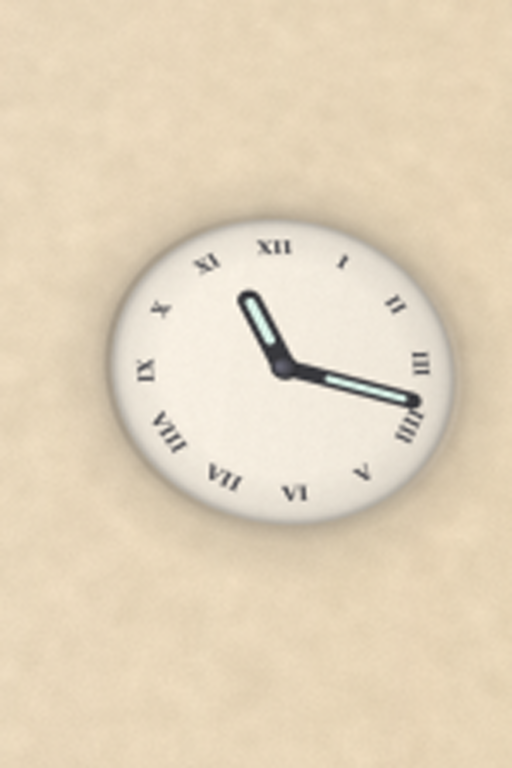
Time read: 11:18
